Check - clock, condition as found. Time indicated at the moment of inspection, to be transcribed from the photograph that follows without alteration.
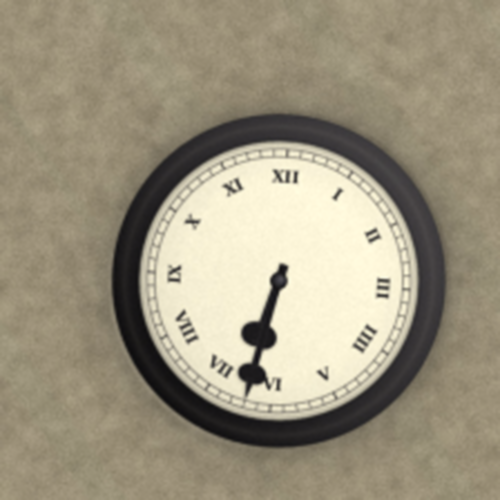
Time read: 6:32
